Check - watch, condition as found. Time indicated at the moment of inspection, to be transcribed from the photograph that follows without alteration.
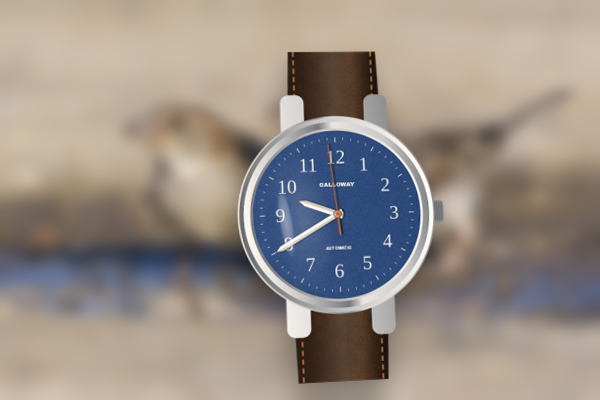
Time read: 9:39:59
